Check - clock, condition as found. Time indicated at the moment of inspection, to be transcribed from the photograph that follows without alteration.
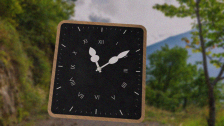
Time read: 11:09
